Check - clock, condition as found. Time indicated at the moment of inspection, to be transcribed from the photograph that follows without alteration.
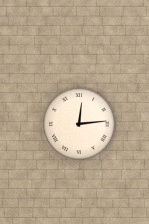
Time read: 12:14
